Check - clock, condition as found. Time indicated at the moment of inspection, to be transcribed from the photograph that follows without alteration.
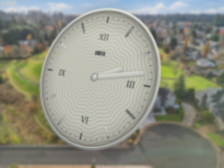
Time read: 2:13
